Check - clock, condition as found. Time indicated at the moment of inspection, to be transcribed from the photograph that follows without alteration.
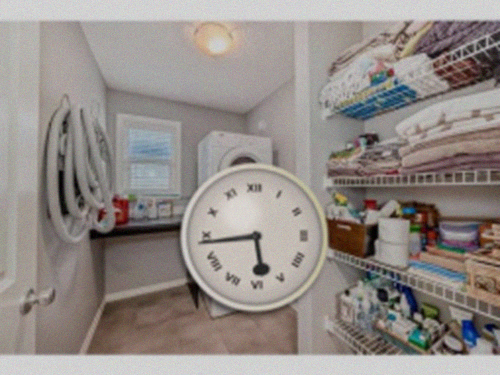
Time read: 5:44
